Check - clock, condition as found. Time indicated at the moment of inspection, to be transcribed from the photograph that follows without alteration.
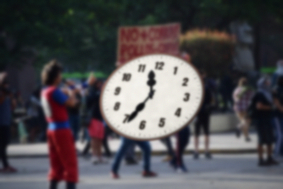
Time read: 11:34
